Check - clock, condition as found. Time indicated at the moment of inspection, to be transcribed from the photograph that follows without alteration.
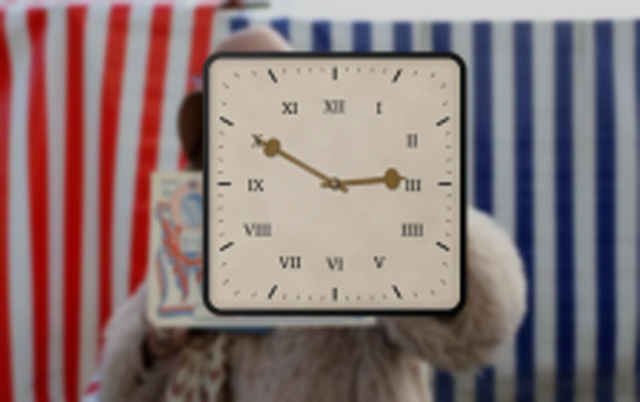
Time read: 2:50
